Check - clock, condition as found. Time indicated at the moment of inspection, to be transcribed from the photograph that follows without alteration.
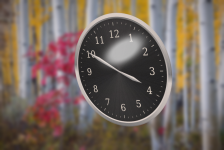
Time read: 3:50
